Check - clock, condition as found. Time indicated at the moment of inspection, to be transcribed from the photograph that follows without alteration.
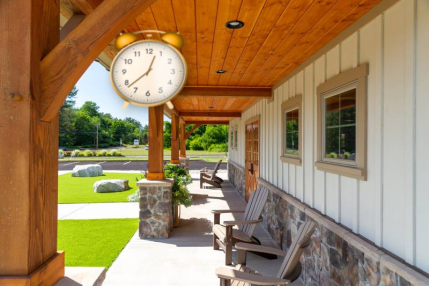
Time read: 12:38
